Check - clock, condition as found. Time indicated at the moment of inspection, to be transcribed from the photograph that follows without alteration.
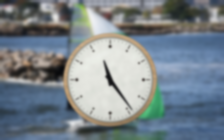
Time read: 11:24
